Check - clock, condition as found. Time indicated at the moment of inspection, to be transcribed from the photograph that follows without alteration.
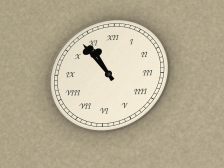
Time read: 10:53
